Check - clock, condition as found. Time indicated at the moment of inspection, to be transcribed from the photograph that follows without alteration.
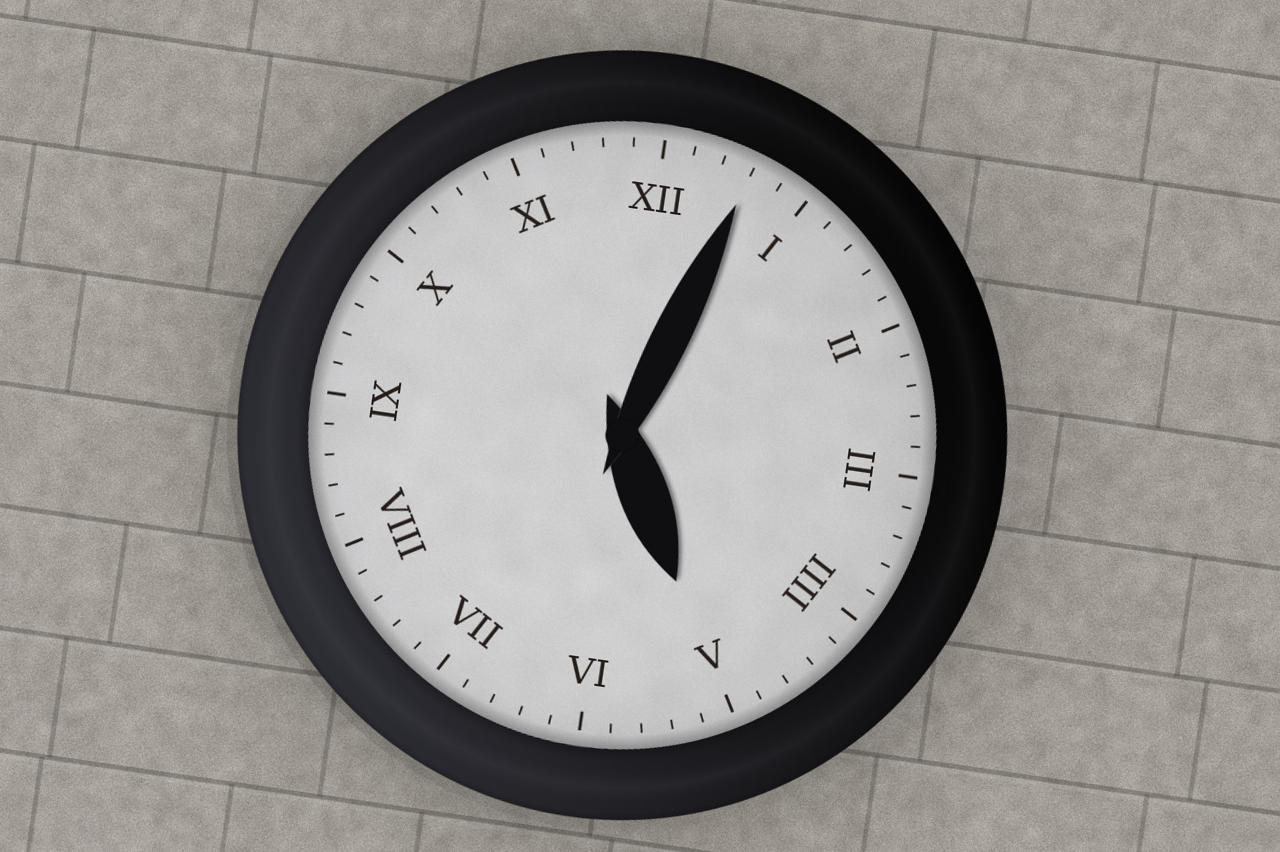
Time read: 5:03
